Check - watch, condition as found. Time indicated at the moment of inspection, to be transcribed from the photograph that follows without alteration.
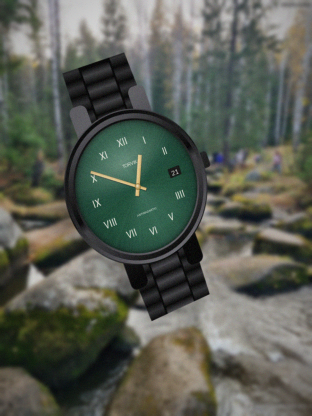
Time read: 12:51
